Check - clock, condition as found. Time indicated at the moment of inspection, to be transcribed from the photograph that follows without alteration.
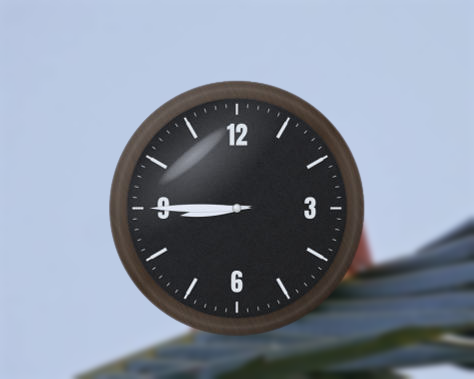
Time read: 8:45
